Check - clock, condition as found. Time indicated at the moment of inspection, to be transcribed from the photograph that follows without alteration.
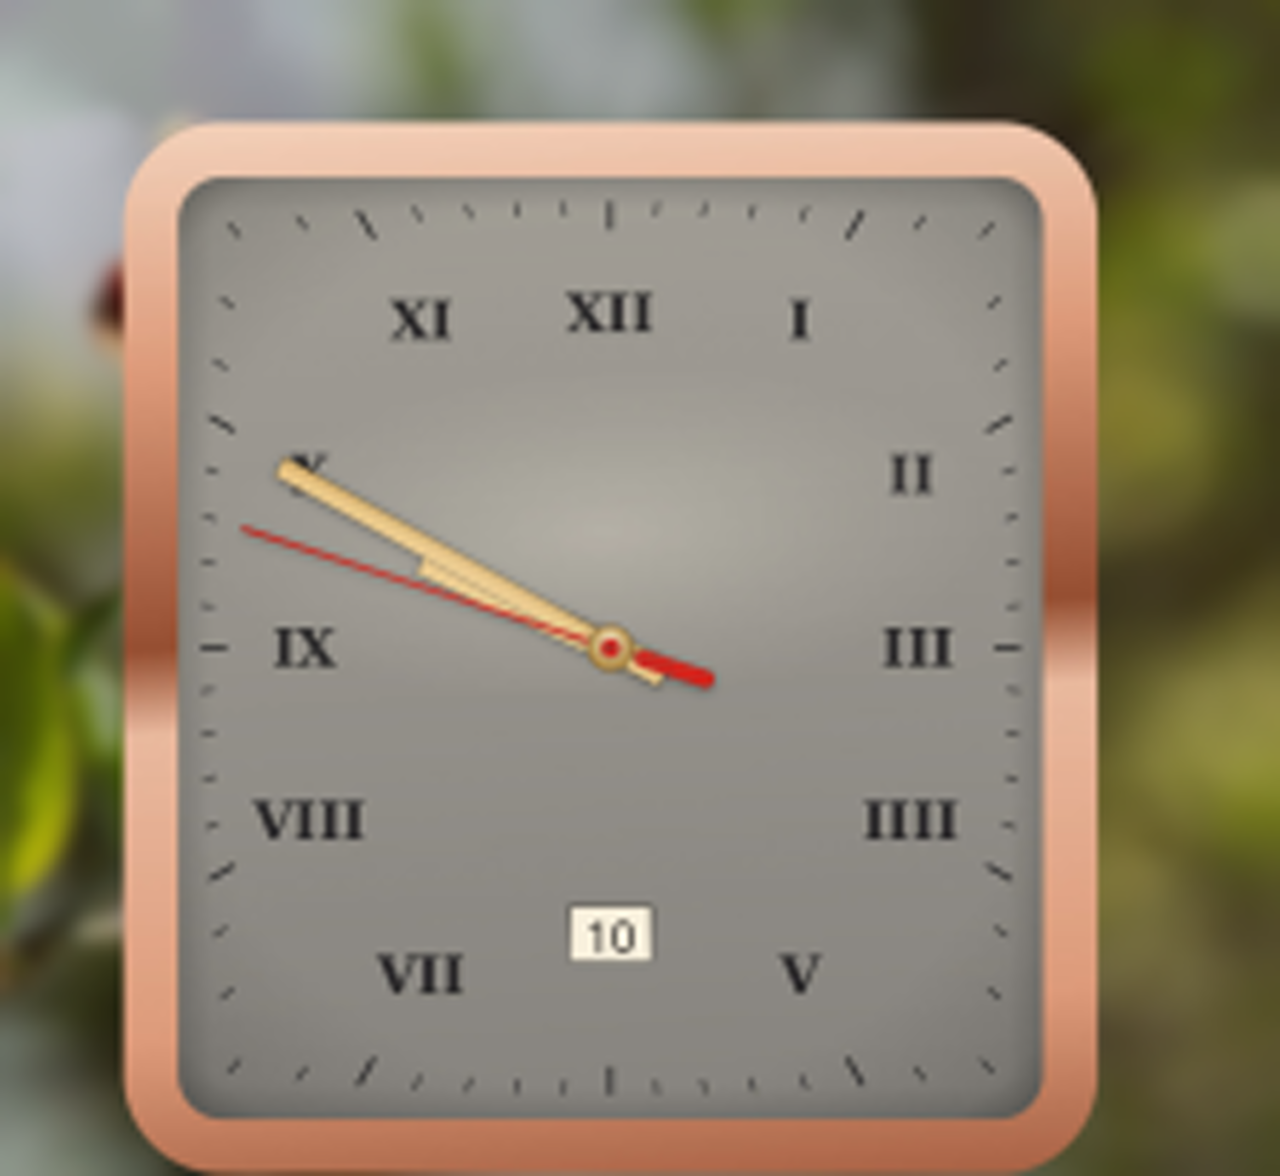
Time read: 9:49:48
